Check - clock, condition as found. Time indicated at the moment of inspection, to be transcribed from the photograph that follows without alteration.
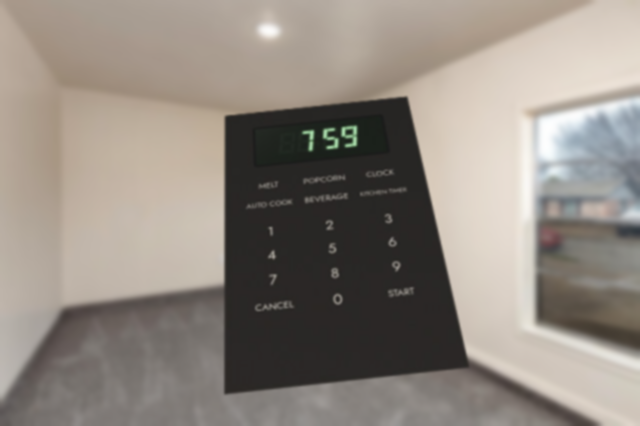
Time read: 7:59
